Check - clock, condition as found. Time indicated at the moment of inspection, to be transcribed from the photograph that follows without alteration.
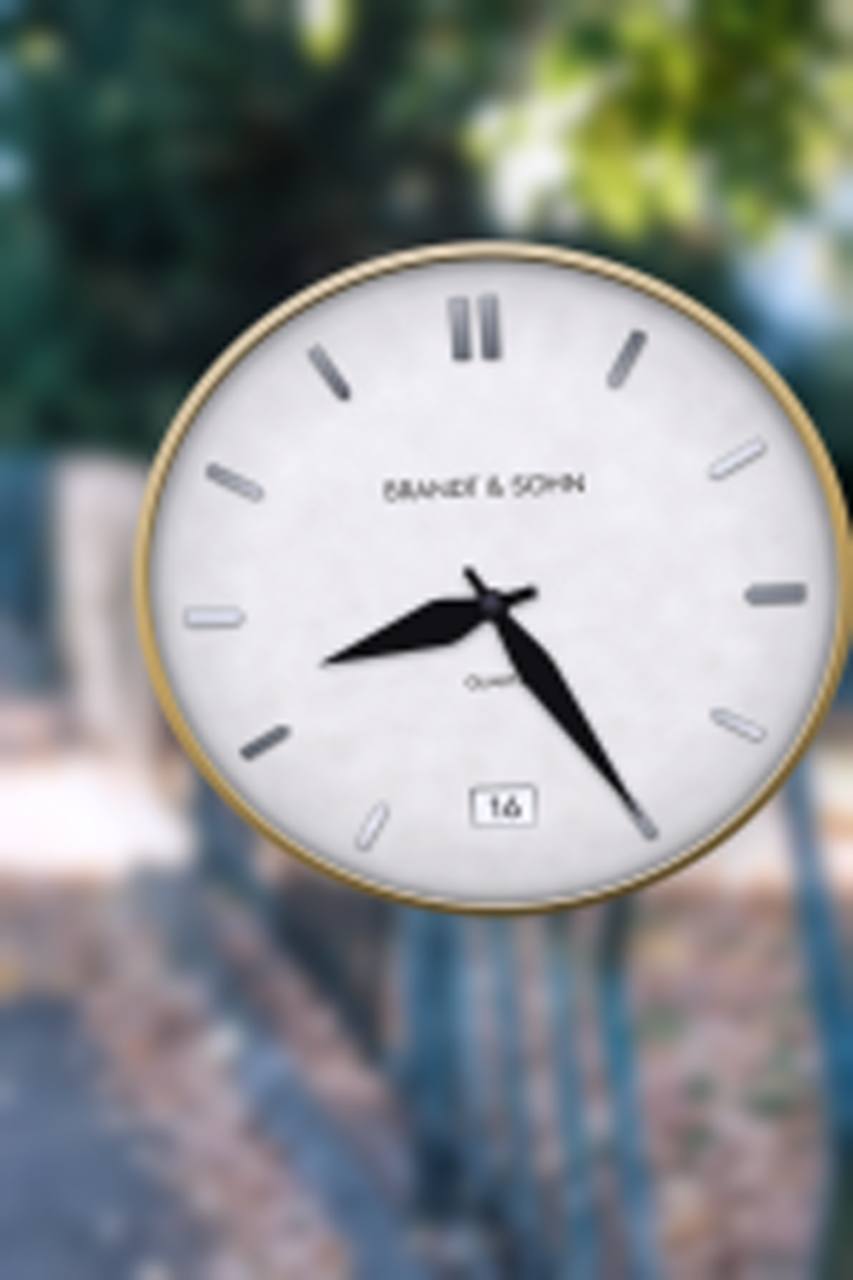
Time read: 8:25
